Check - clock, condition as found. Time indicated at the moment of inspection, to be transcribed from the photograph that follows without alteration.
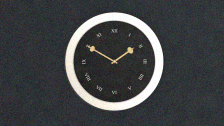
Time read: 1:50
